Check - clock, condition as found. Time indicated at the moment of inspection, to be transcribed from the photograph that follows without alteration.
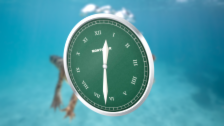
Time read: 12:32
